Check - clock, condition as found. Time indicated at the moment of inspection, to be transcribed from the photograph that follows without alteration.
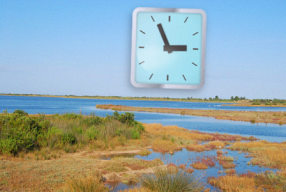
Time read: 2:56
